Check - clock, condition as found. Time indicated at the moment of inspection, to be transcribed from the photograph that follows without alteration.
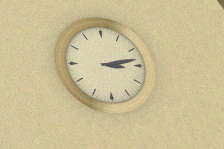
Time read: 3:13
